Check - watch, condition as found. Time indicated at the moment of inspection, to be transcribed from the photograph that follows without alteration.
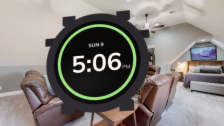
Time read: 5:06
